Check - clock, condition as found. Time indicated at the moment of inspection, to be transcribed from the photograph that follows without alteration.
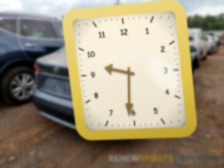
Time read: 9:31
